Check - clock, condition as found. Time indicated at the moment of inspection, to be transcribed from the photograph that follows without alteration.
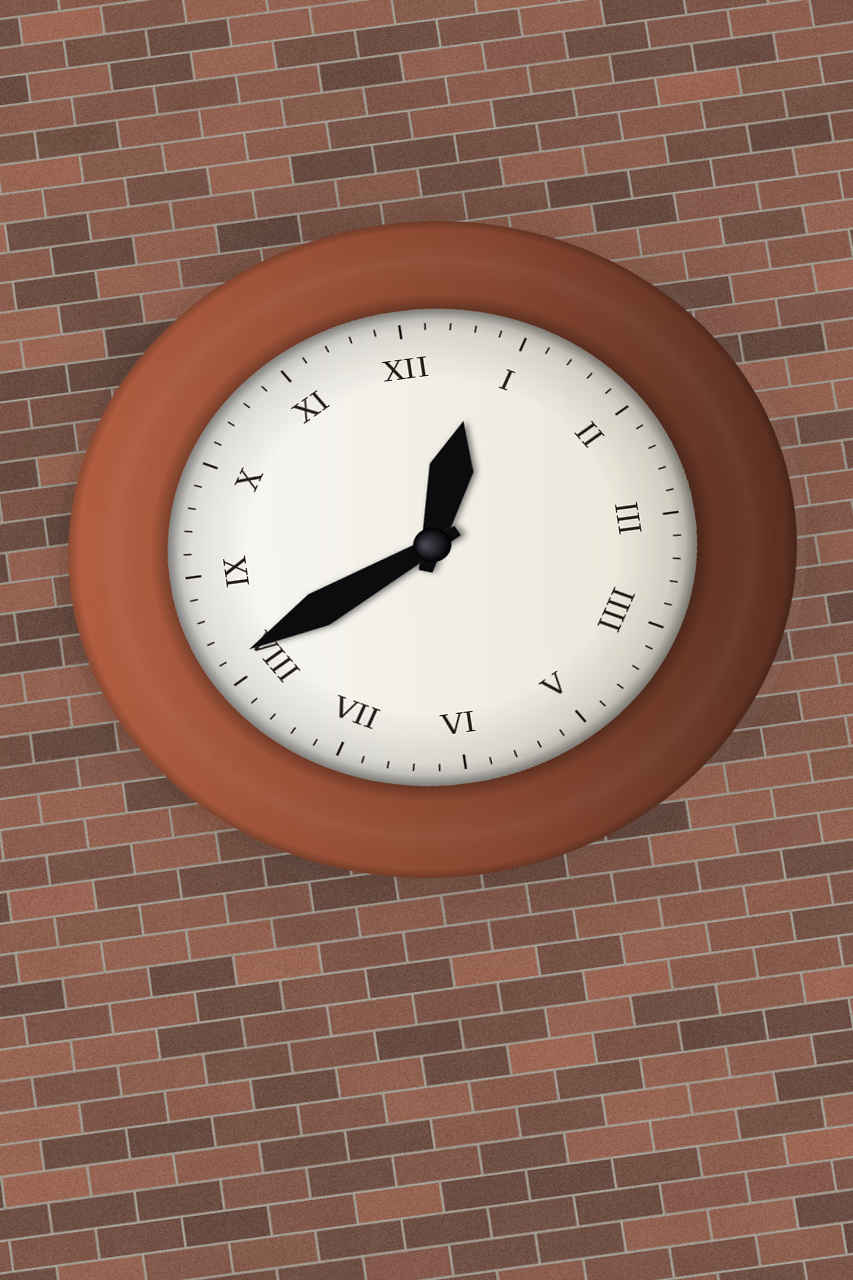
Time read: 12:41
